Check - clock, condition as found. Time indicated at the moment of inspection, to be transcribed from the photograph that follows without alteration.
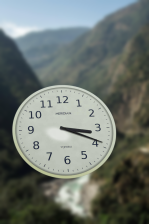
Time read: 3:19
